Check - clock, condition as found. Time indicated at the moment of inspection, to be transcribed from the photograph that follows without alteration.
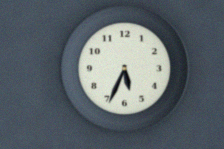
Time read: 5:34
